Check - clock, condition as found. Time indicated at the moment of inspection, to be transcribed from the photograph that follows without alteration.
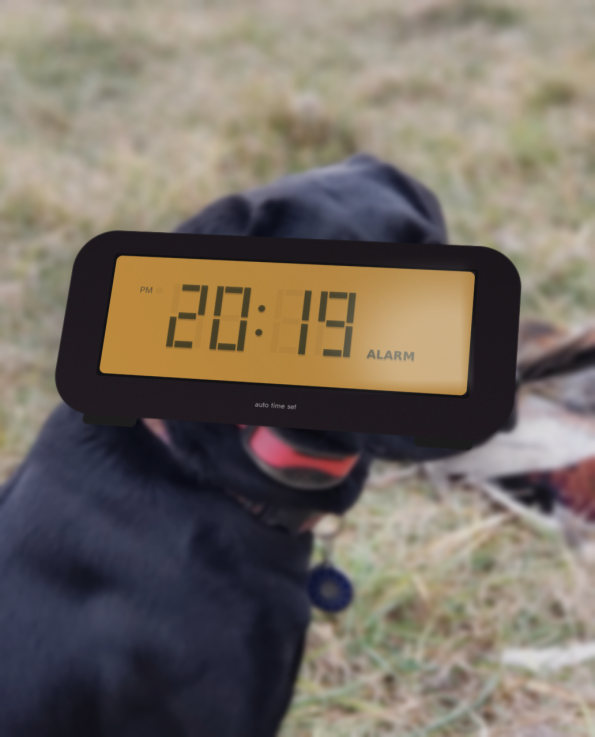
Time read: 20:19
